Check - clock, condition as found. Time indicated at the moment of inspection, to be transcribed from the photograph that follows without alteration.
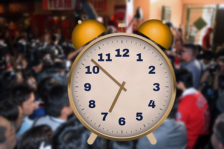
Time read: 6:52
